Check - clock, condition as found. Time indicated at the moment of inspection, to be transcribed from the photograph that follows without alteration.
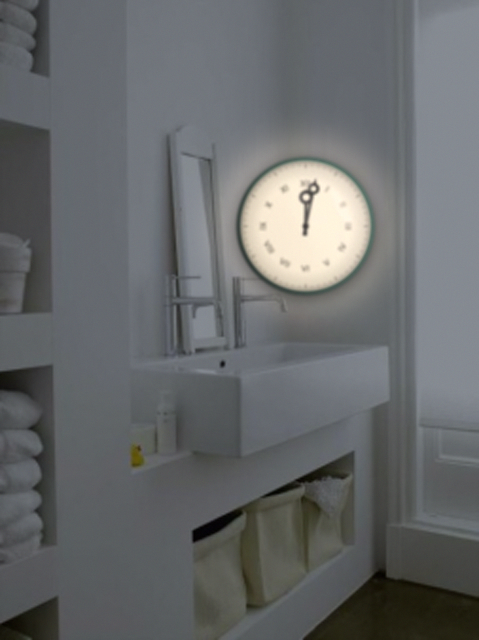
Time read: 12:02
